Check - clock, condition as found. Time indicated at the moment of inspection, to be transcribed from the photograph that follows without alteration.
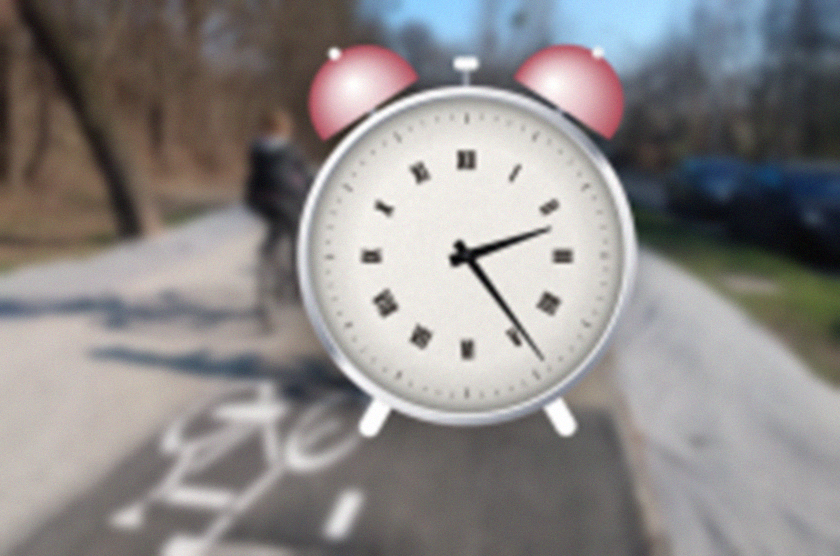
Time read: 2:24
